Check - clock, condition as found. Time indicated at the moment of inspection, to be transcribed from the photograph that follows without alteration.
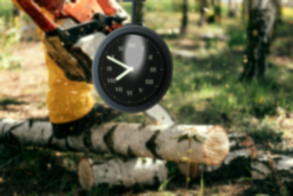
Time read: 7:49
